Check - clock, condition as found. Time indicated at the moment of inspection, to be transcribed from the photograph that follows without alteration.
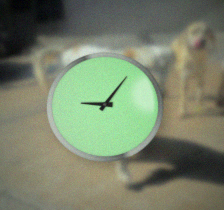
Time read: 9:06
